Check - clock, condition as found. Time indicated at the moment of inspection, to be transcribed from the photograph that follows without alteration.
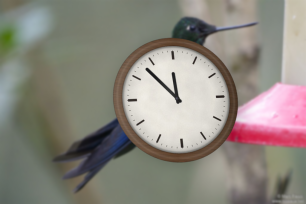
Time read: 11:53
